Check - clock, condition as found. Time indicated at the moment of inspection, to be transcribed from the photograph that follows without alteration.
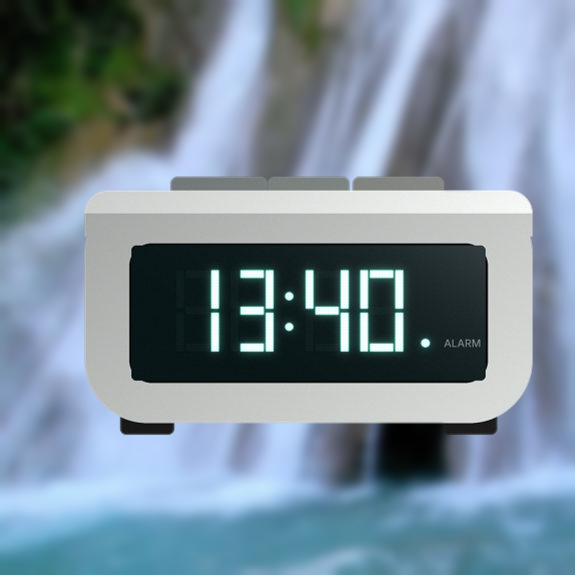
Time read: 13:40
